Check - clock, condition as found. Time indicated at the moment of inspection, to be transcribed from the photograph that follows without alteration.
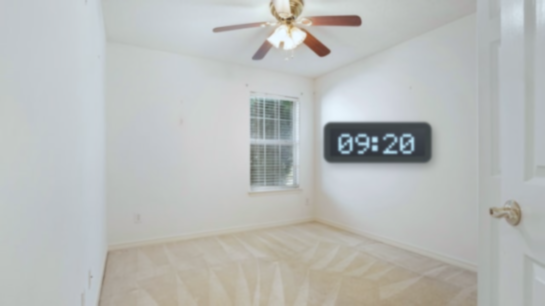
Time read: 9:20
